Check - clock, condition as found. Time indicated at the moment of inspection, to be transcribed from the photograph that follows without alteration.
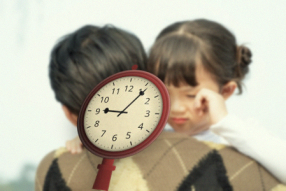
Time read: 9:06
